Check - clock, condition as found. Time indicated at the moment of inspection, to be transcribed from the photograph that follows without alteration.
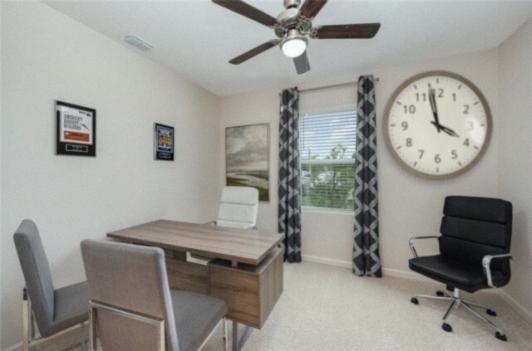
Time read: 3:58
